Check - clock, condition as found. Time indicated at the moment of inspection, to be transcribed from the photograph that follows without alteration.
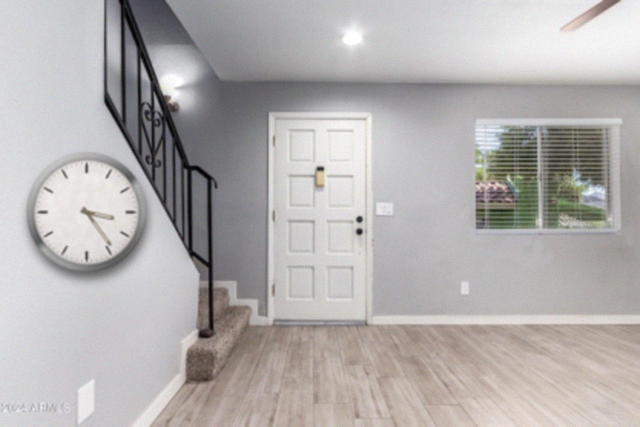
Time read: 3:24
